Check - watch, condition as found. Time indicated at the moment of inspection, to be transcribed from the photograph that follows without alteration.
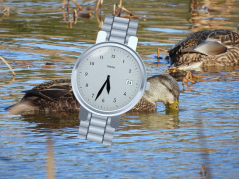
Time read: 5:33
